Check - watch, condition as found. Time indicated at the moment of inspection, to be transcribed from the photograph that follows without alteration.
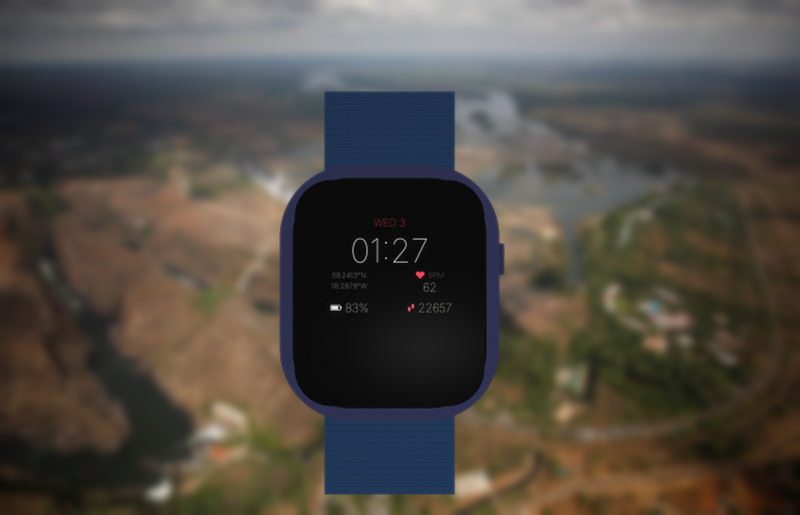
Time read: 1:27
